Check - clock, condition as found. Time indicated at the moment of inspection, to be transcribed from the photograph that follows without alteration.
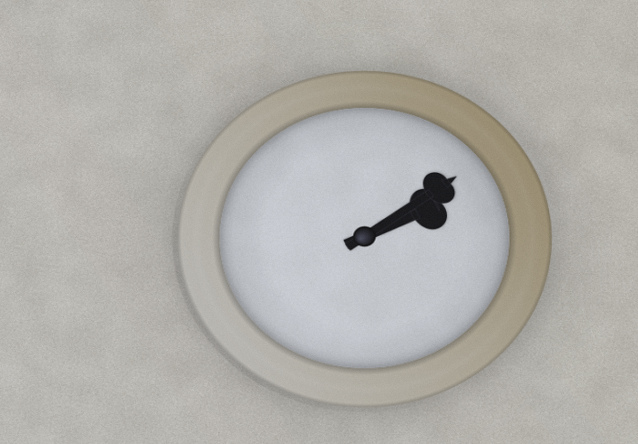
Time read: 2:09
